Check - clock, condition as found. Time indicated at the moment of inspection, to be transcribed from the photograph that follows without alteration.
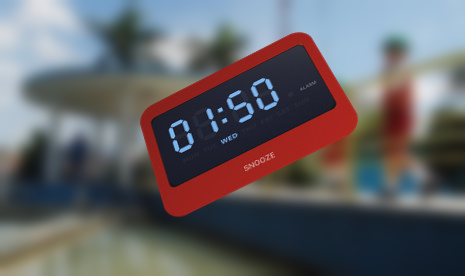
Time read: 1:50
